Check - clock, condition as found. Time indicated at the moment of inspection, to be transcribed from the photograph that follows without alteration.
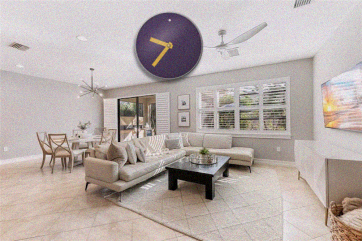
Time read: 9:36
